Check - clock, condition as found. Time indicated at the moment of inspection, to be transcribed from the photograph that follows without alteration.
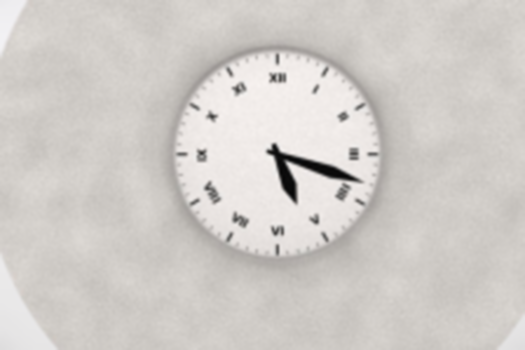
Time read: 5:18
